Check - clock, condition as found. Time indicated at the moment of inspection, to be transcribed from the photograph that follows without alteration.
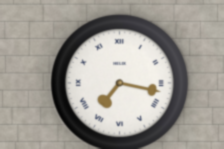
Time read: 7:17
